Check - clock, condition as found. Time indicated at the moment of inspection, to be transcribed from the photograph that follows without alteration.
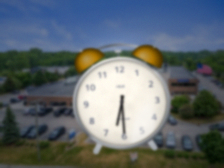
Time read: 6:30
